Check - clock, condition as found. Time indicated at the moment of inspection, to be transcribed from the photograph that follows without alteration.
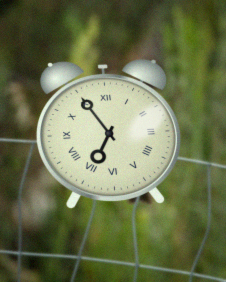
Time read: 6:55
